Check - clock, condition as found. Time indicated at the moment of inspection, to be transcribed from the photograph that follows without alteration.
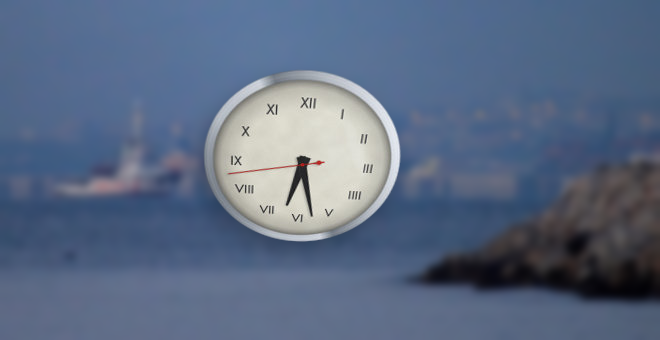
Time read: 6:27:43
